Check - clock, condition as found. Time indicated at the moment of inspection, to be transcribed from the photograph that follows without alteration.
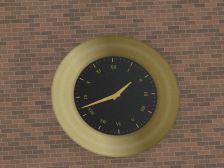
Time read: 1:42
